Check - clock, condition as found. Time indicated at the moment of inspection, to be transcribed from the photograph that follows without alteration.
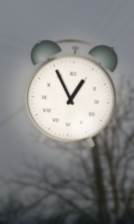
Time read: 12:55
